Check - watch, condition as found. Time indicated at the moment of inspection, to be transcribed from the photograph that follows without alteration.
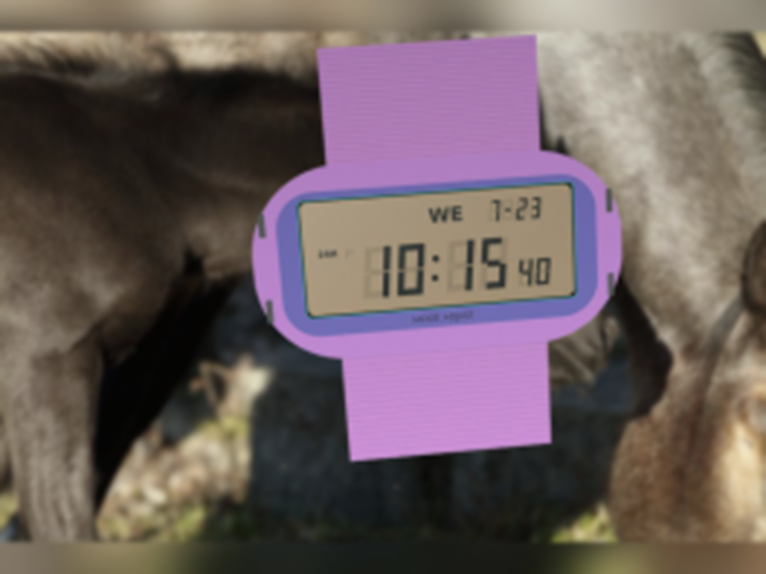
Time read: 10:15:40
